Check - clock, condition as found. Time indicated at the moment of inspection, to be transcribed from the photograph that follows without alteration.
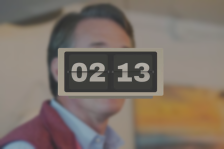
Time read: 2:13
